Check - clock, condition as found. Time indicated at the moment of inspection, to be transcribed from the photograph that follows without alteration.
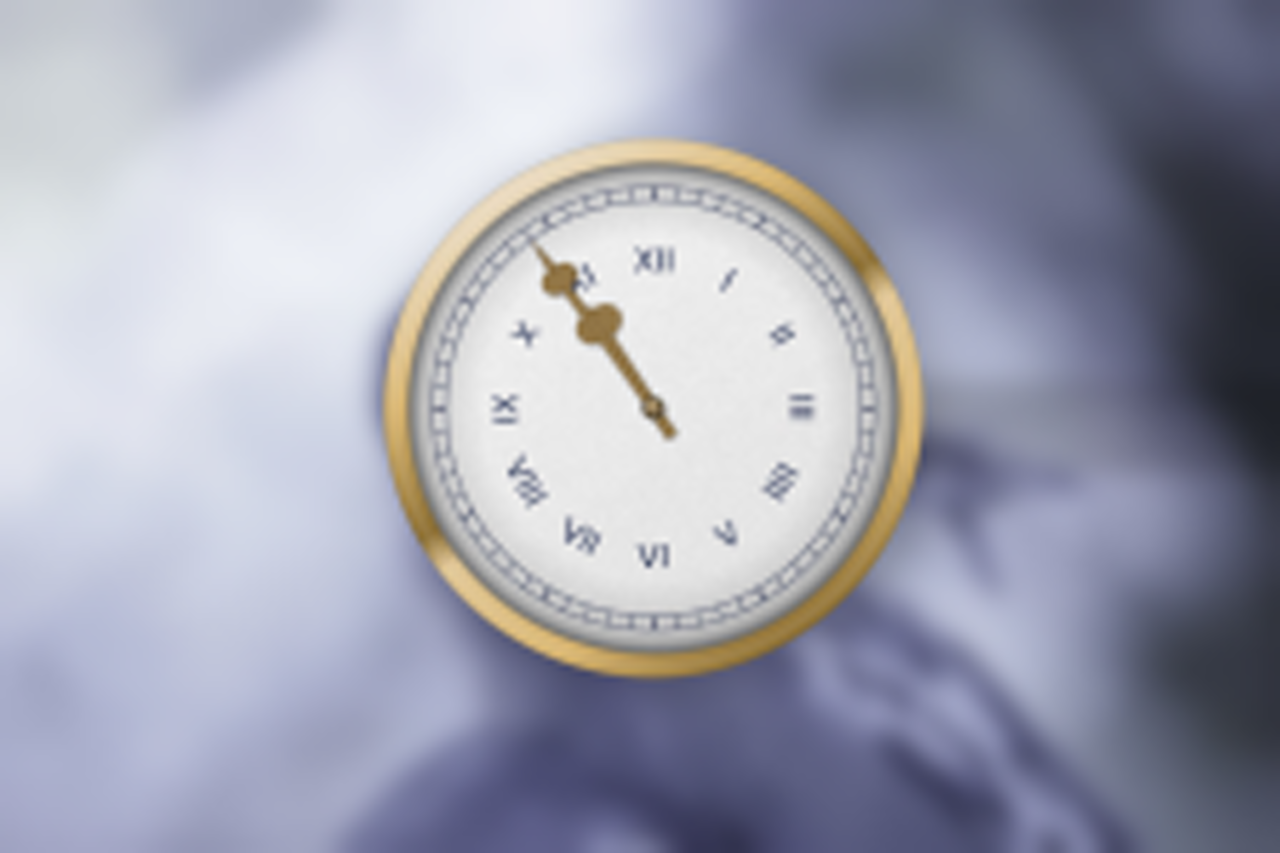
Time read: 10:54
